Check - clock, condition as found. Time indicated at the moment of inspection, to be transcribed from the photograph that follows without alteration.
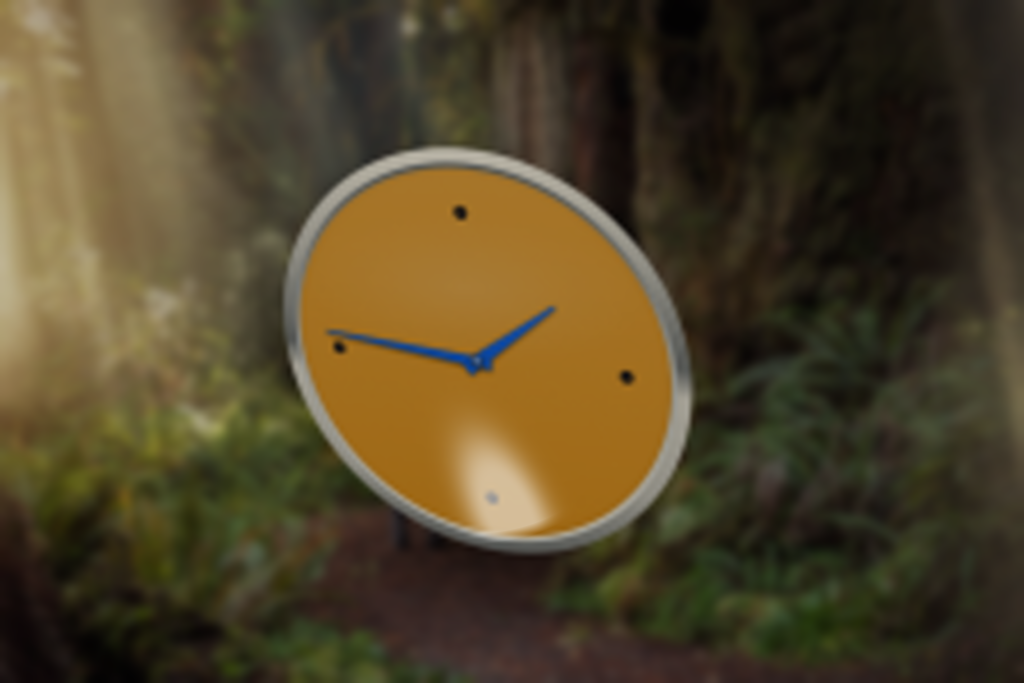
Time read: 1:46
